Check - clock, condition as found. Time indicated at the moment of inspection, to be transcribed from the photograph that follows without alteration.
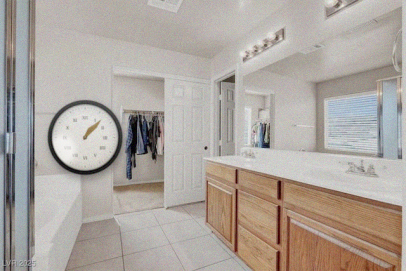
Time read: 1:07
